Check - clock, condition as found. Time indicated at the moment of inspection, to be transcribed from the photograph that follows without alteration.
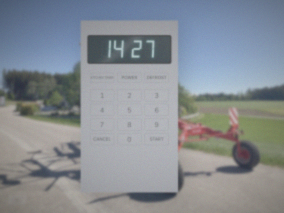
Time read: 14:27
